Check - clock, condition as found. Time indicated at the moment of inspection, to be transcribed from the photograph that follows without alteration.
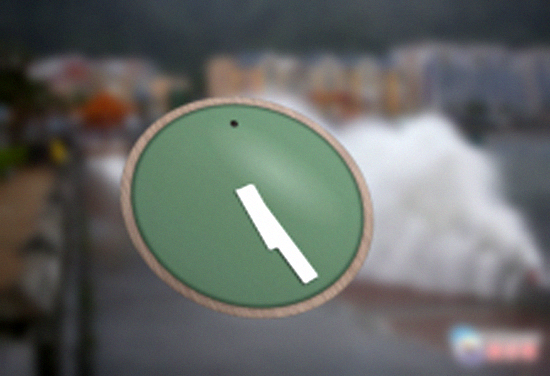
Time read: 5:26
